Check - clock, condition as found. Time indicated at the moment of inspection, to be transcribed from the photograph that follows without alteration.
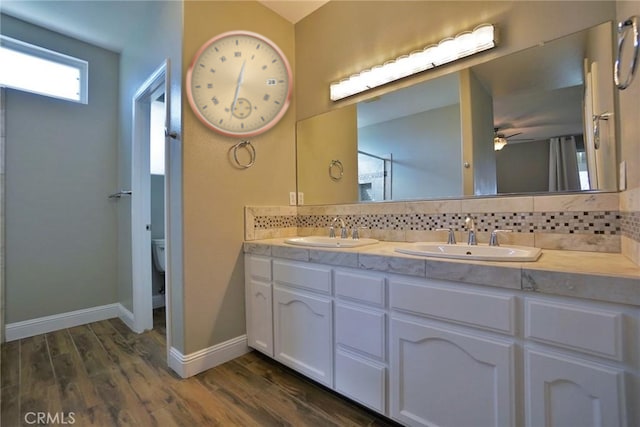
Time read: 12:33
